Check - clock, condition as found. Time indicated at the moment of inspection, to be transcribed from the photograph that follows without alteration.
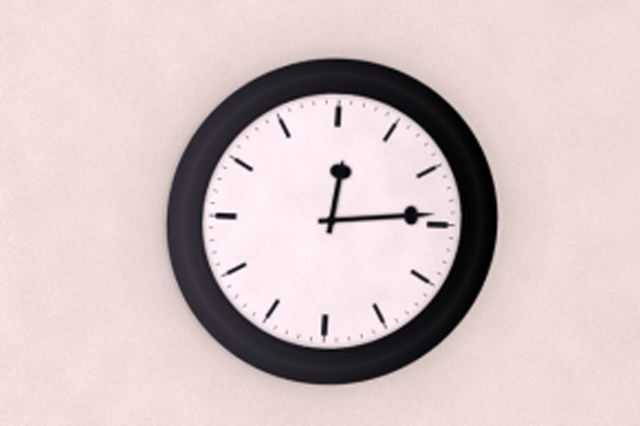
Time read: 12:14
